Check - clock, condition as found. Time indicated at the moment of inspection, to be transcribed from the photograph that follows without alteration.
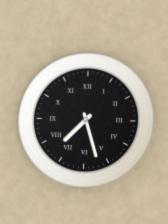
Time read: 7:27
